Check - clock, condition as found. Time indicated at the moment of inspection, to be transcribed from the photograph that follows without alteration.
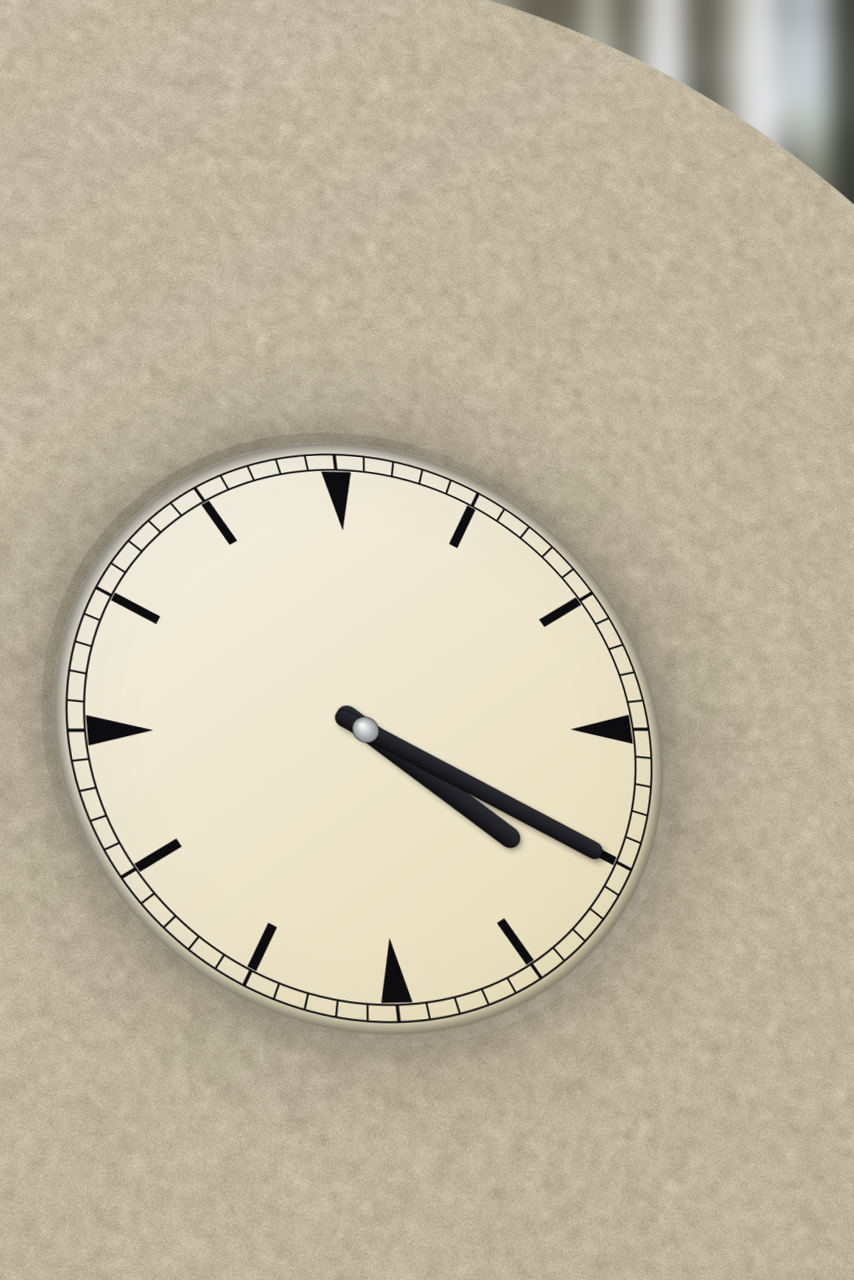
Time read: 4:20
